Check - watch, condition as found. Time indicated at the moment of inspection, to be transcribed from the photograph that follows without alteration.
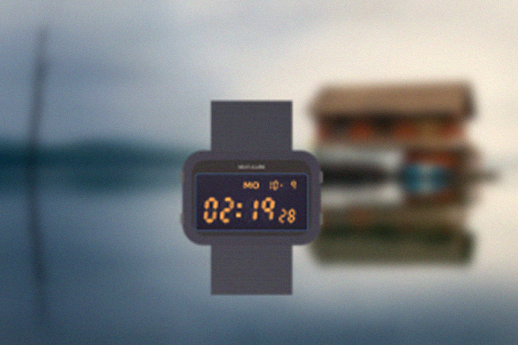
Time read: 2:19:28
